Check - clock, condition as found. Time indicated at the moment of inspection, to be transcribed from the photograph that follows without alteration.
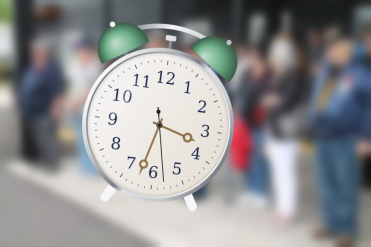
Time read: 3:32:28
